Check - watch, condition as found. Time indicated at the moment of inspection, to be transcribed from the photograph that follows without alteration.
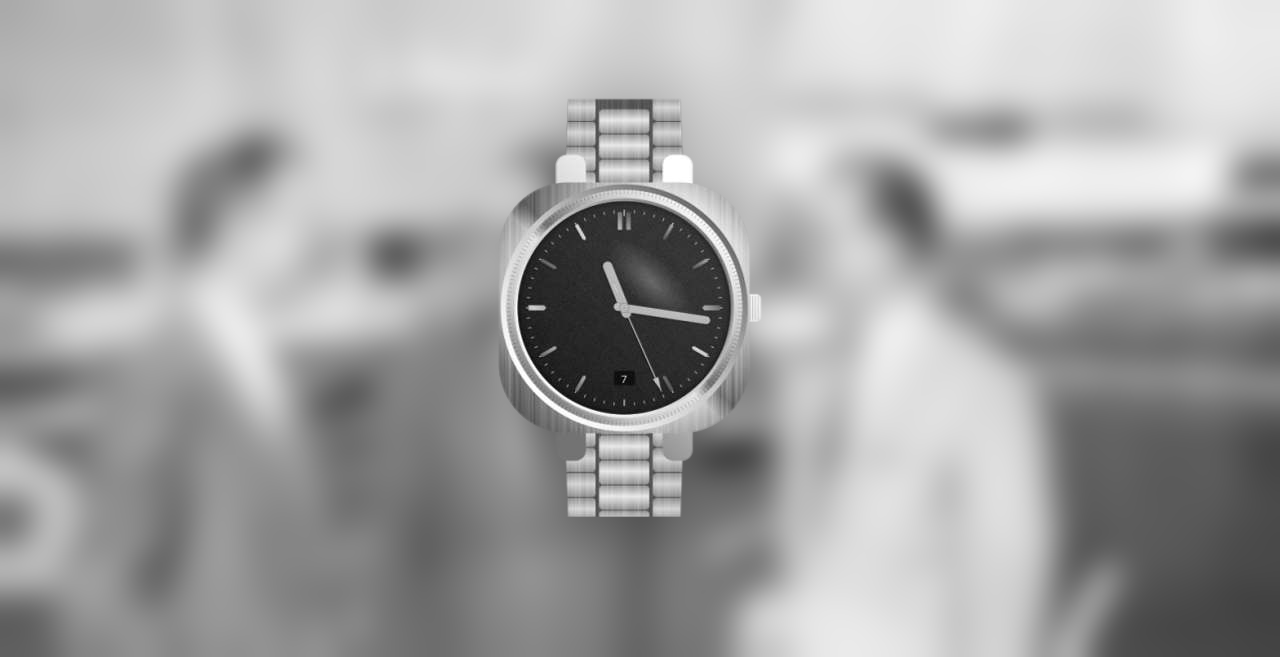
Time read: 11:16:26
